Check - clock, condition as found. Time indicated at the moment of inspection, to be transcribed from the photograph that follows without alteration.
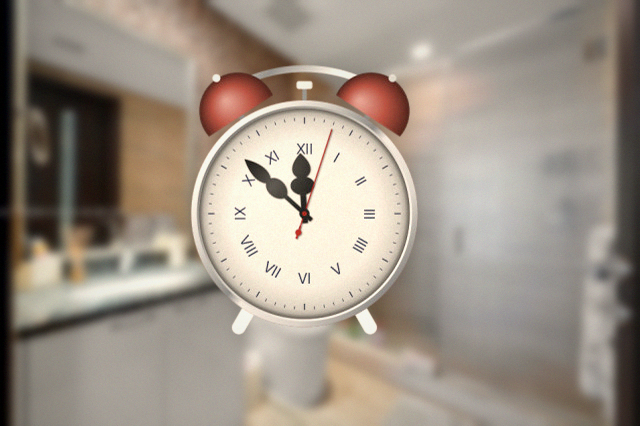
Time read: 11:52:03
